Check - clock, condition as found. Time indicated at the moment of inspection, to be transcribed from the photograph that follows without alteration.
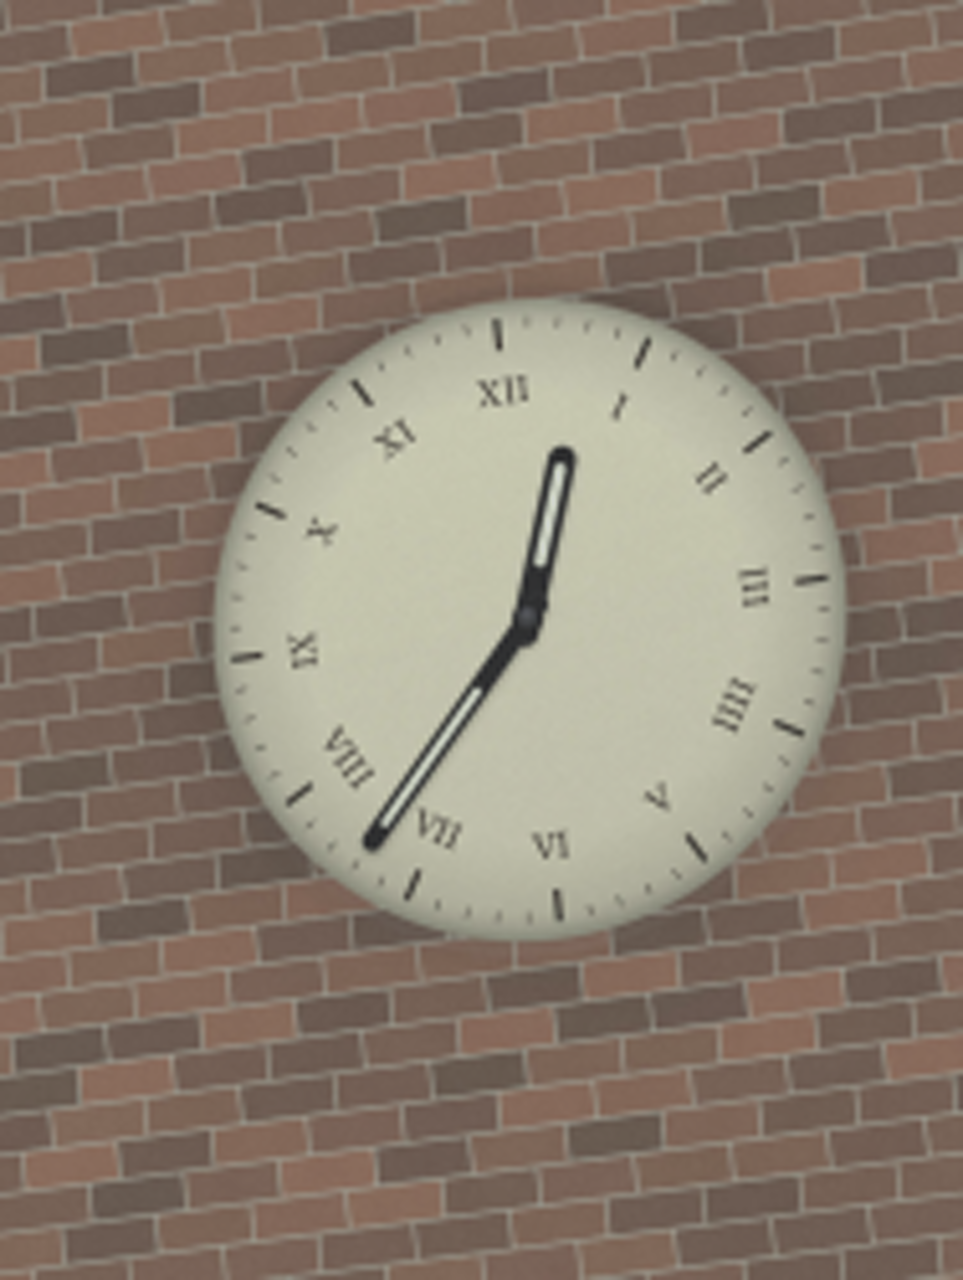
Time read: 12:37
